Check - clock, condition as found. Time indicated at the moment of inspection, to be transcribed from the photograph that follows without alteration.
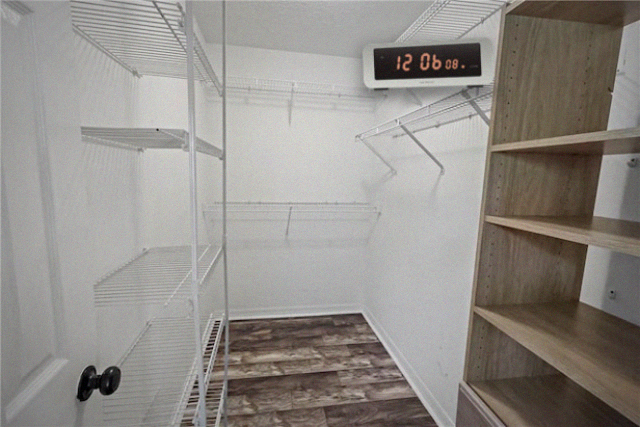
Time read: 12:06:08
